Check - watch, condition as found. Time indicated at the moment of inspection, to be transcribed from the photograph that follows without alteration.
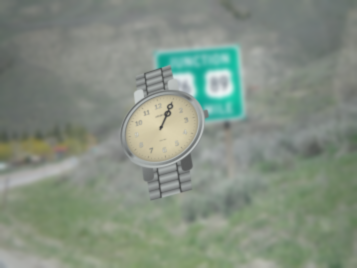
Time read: 1:05
